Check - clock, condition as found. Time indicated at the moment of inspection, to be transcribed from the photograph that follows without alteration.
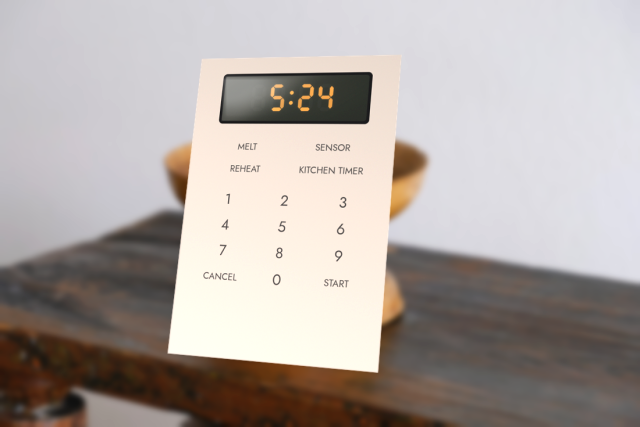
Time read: 5:24
